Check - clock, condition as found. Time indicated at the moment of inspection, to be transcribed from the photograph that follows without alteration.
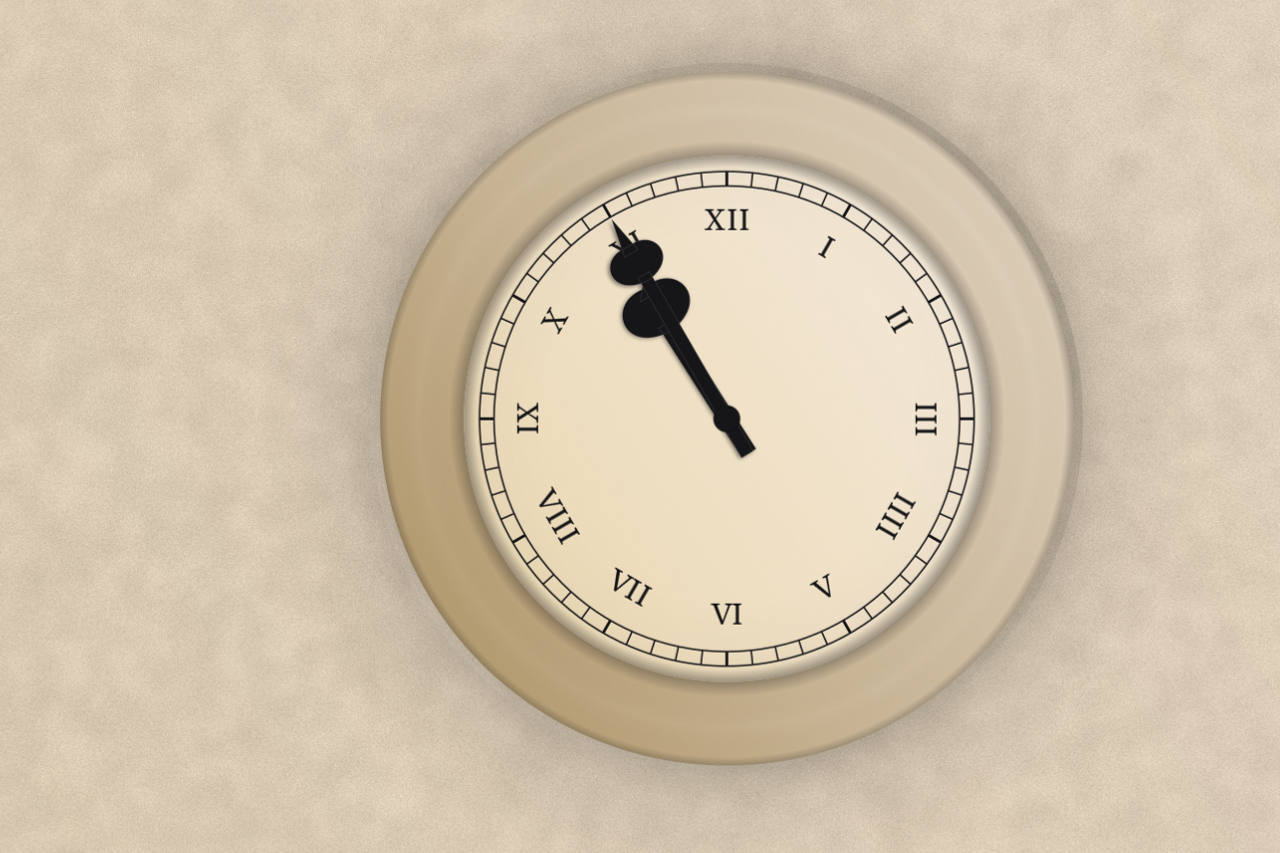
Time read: 10:55
